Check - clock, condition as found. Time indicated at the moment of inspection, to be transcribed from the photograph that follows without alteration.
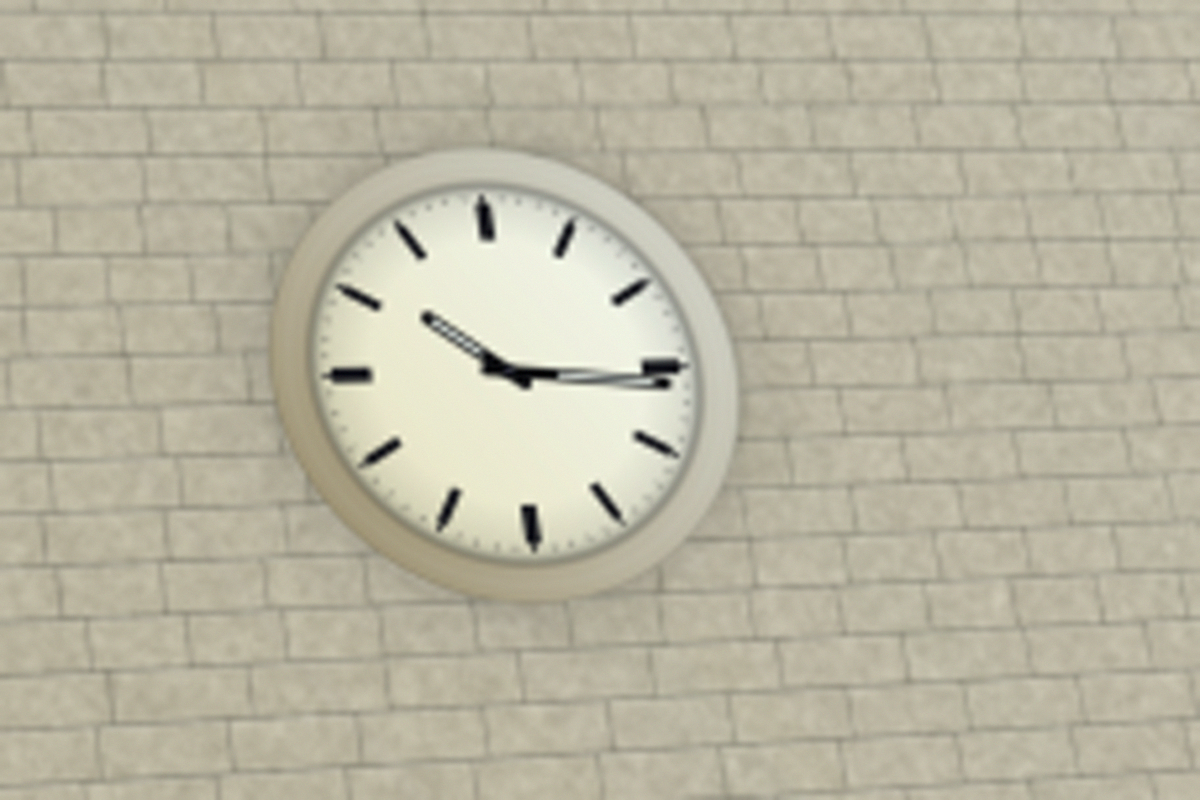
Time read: 10:16
